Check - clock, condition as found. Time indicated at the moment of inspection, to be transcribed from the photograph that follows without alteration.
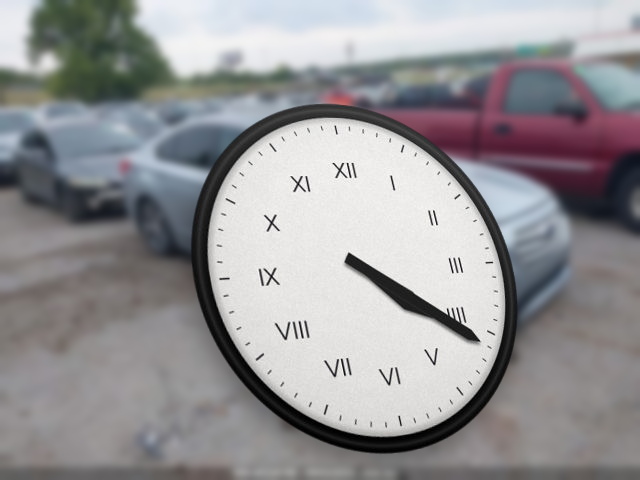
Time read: 4:21
